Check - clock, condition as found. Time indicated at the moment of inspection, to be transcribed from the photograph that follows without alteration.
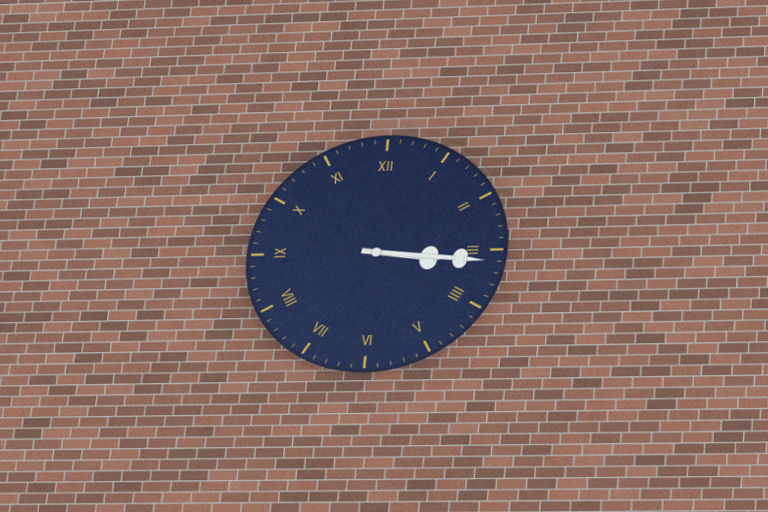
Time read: 3:16
